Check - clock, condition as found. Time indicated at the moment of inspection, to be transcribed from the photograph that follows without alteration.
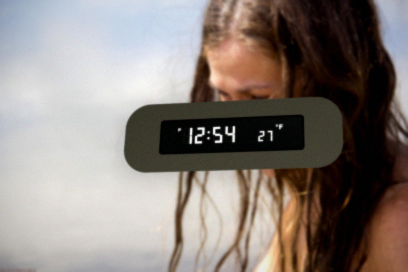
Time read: 12:54
